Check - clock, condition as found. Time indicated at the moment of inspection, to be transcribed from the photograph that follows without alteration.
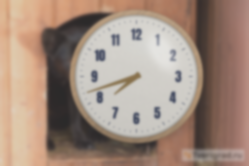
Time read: 7:42
